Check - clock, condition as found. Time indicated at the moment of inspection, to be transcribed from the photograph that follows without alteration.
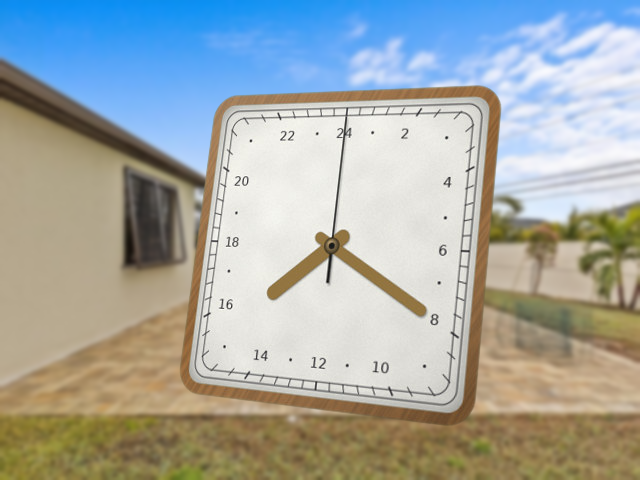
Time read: 15:20:00
